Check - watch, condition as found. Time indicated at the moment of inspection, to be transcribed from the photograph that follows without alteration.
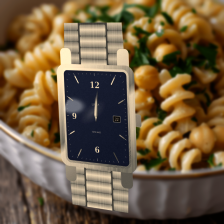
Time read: 12:01
